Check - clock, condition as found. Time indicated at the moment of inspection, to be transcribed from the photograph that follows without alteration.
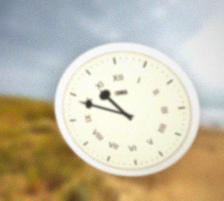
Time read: 10:49
